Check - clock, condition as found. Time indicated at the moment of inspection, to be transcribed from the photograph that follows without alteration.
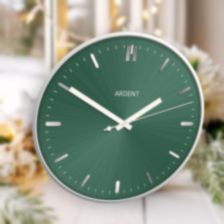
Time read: 1:50:12
